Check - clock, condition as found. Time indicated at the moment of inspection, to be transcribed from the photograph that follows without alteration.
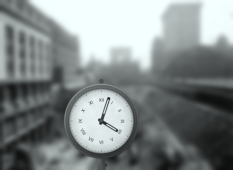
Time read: 4:03
